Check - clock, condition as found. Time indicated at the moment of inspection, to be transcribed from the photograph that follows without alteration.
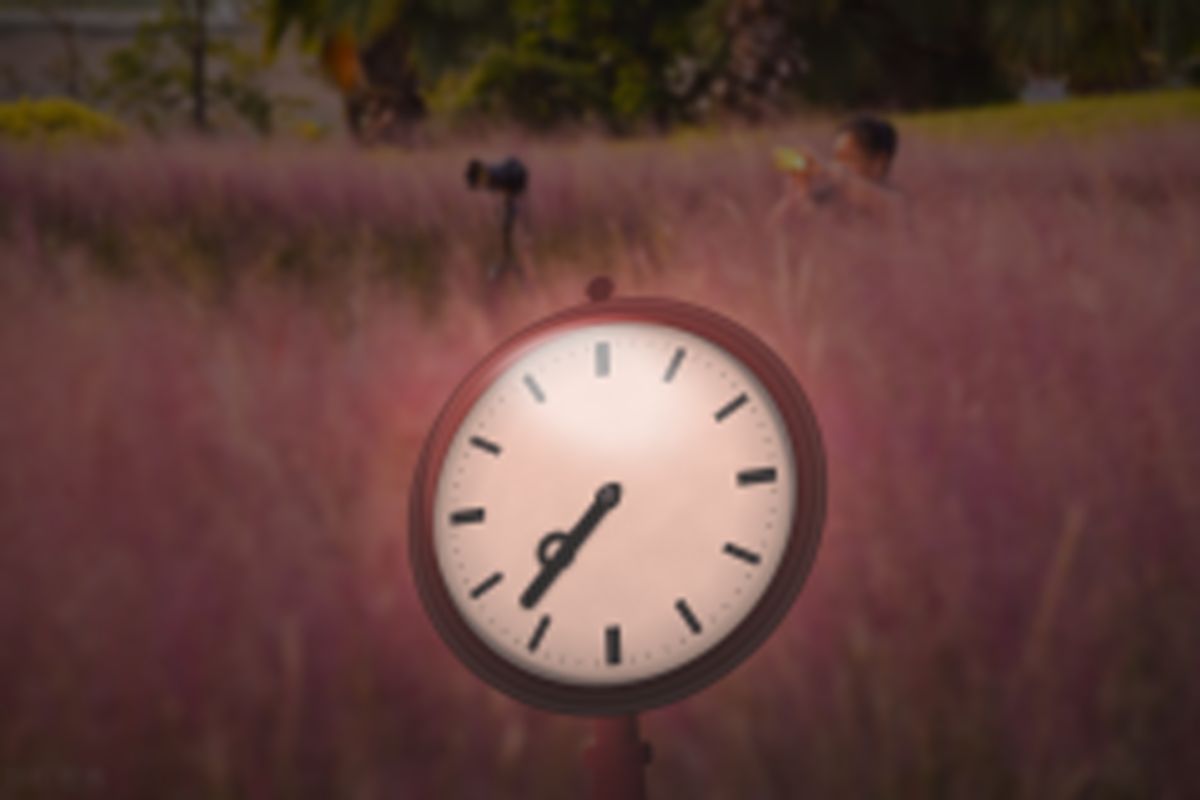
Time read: 7:37
